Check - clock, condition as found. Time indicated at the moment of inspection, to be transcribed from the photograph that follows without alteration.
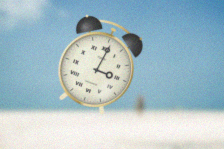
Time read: 3:01
